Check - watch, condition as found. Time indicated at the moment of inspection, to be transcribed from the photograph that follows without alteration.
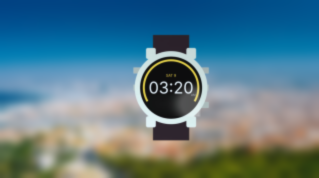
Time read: 3:20
